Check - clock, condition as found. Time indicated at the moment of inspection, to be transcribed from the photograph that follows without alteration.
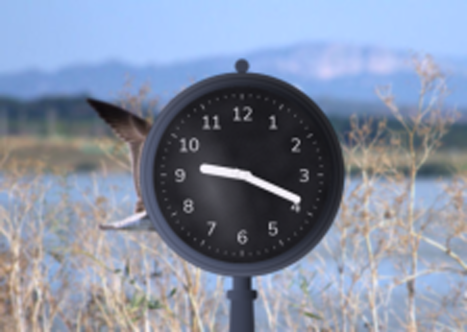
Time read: 9:19
